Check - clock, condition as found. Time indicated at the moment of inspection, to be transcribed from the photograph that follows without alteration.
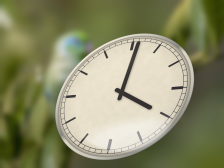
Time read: 4:01
